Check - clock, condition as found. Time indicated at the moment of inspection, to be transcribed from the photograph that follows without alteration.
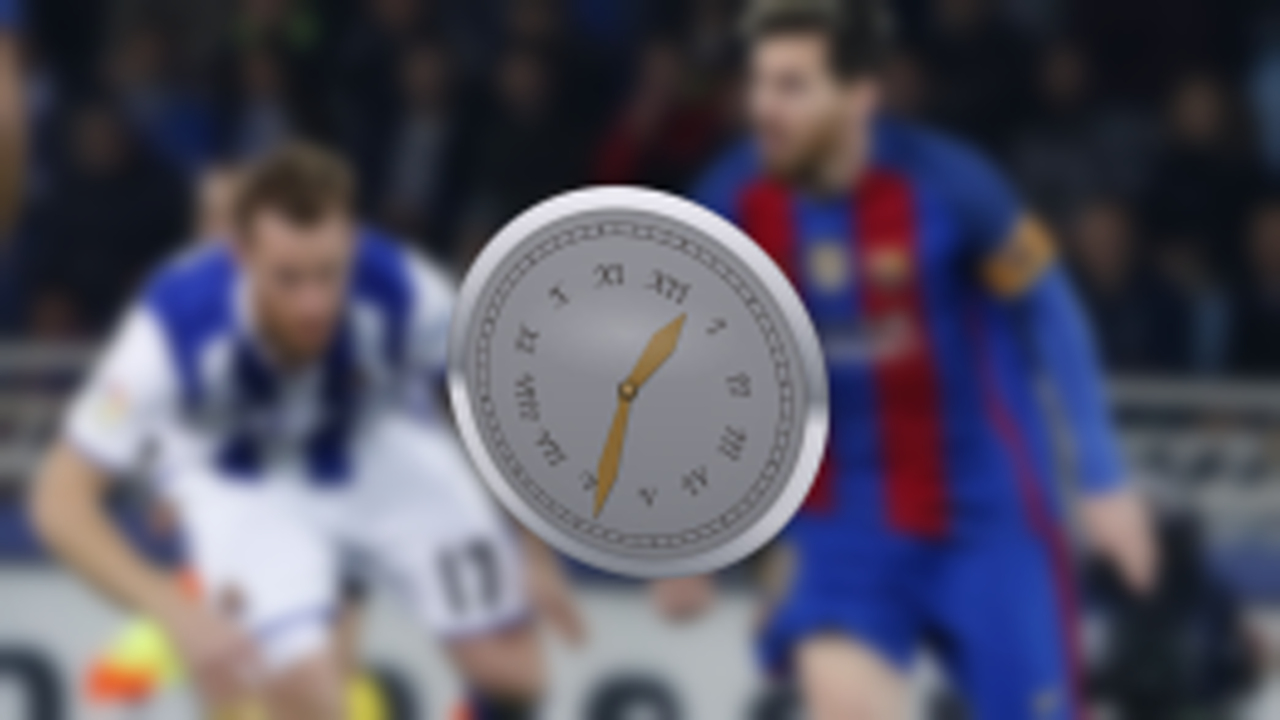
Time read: 12:29
